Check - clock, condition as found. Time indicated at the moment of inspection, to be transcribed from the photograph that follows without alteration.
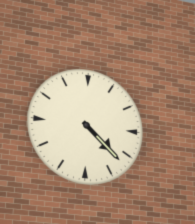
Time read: 4:22
